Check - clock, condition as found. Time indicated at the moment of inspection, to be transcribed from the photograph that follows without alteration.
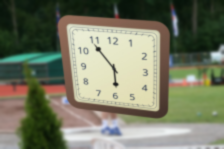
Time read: 5:54
